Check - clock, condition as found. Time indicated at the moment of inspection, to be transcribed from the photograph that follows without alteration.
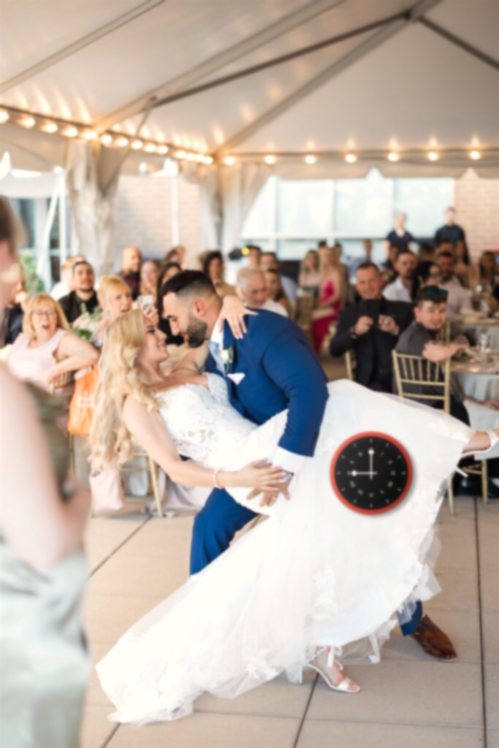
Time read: 9:00
